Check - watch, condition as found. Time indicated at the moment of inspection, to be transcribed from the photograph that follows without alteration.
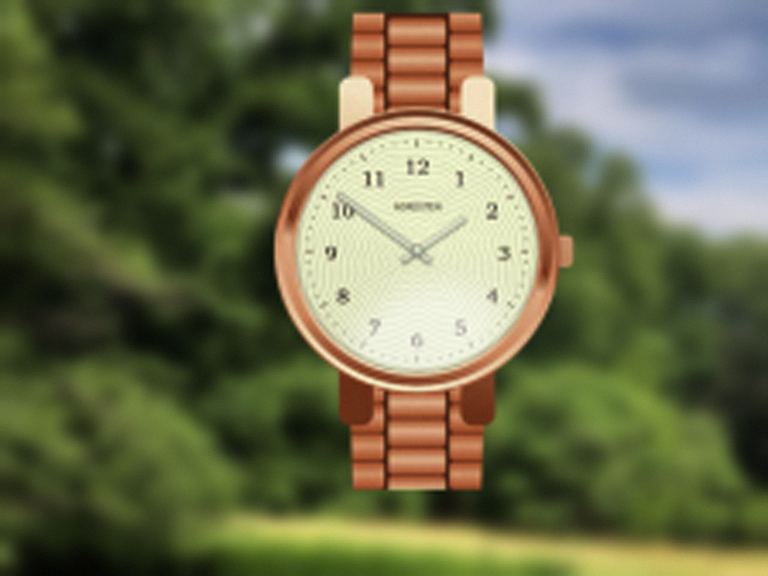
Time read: 1:51
